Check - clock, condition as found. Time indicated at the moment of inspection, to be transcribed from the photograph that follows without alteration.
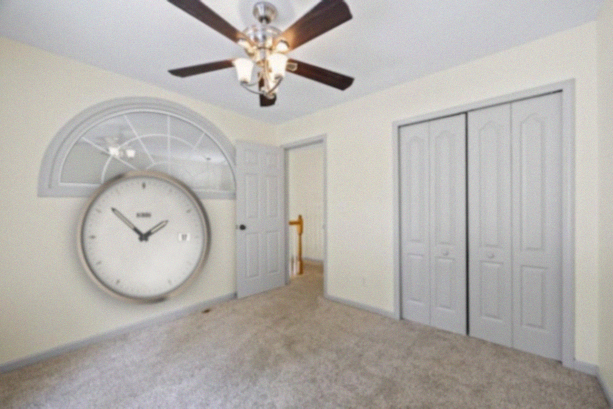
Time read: 1:52
